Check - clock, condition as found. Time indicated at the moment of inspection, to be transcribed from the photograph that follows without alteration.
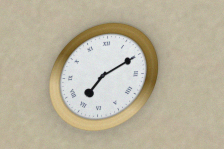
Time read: 7:10
